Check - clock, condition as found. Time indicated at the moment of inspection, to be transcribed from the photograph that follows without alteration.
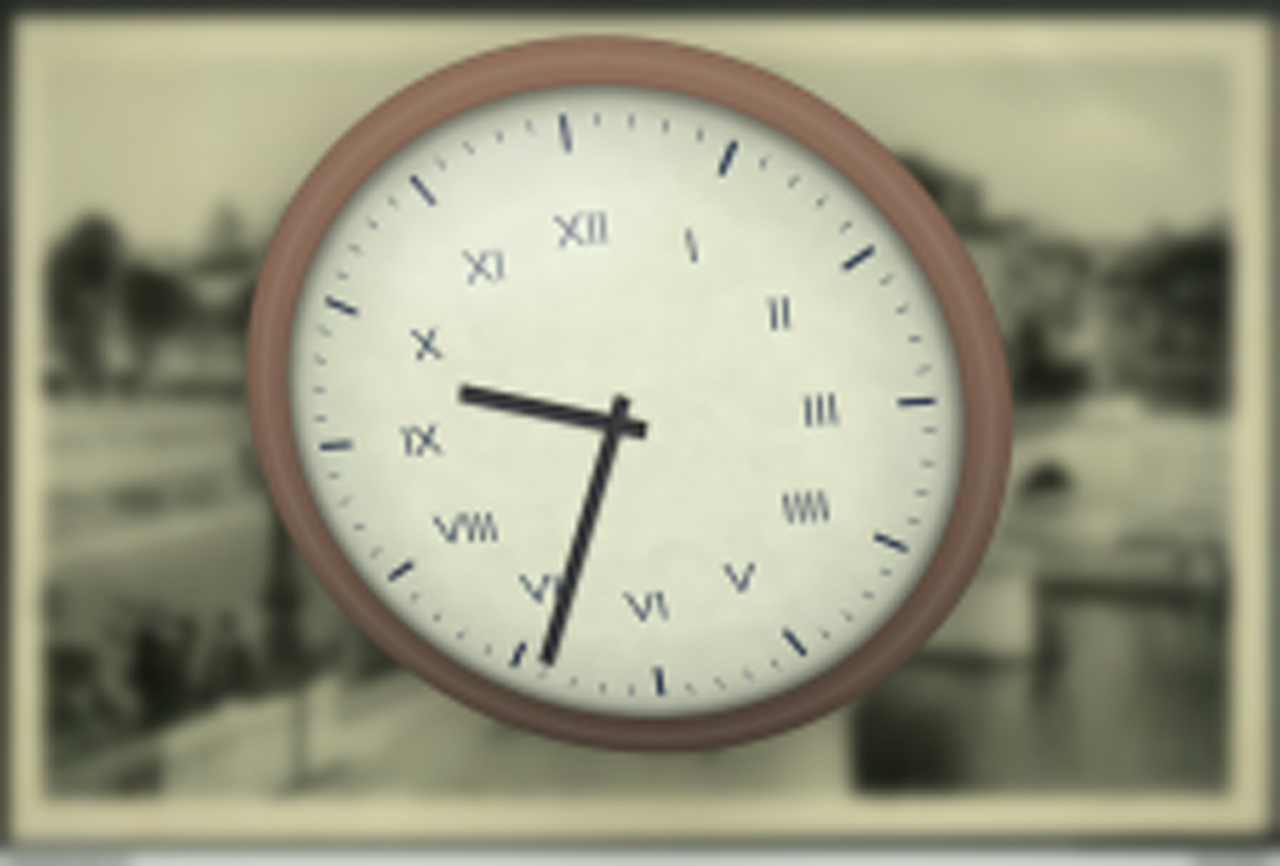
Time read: 9:34
